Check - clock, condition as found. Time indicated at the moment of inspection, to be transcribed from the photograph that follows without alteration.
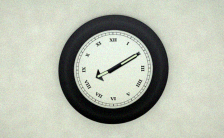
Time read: 8:10
